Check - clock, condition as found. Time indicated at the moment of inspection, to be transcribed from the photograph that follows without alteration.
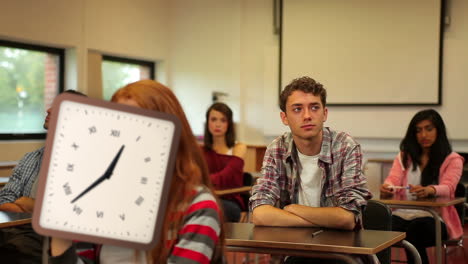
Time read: 12:37
